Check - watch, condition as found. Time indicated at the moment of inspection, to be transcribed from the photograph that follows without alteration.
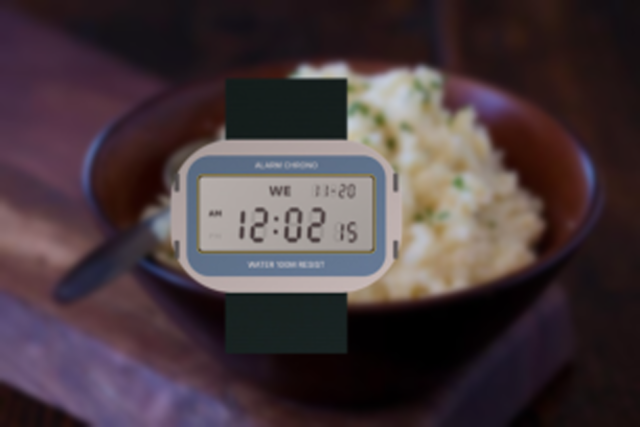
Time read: 12:02:15
